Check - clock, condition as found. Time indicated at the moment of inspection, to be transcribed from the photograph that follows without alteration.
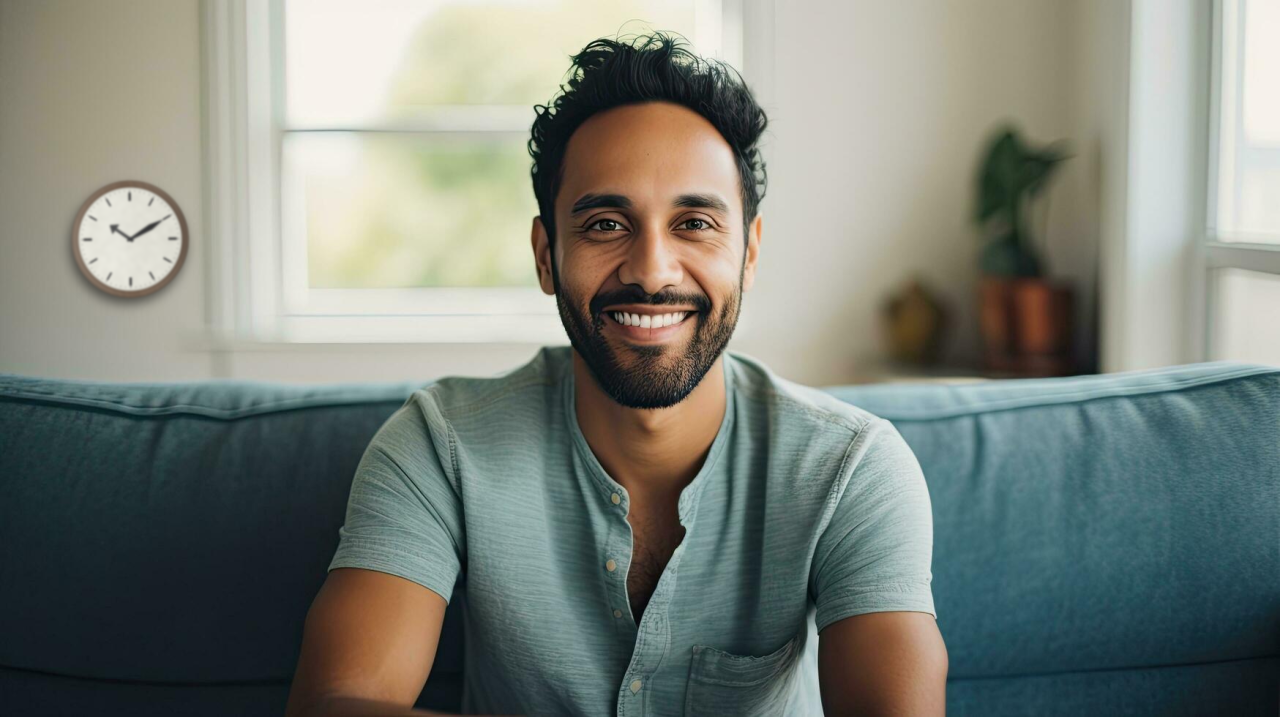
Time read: 10:10
